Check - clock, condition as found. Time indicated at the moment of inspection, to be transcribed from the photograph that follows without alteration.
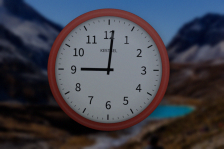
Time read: 9:01
